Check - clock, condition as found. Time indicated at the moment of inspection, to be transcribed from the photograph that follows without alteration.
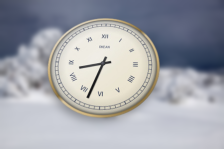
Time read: 8:33
